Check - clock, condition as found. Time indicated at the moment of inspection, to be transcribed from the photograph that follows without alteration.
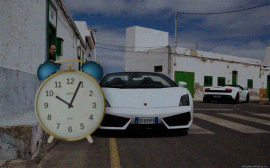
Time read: 10:04
